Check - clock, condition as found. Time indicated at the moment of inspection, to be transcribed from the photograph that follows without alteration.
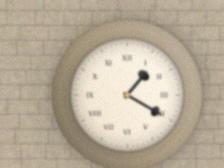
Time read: 1:20
